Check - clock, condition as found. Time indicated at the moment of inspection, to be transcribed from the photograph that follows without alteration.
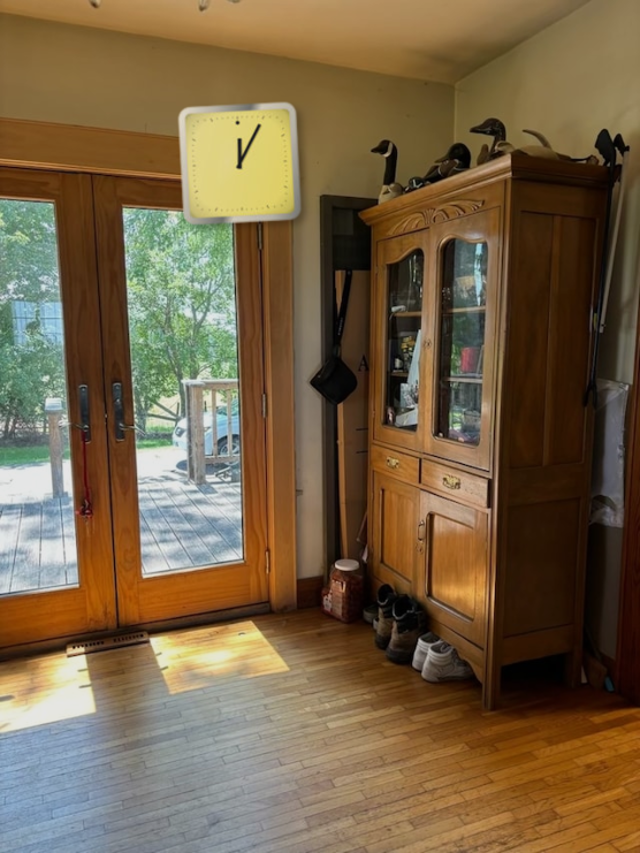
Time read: 12:05
